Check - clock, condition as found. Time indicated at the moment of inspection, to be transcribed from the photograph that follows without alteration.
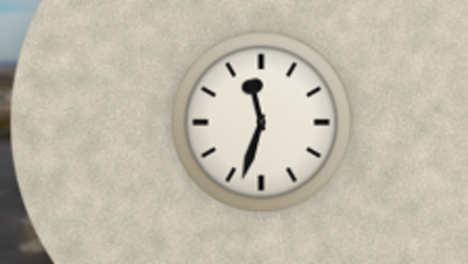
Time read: 11:33
